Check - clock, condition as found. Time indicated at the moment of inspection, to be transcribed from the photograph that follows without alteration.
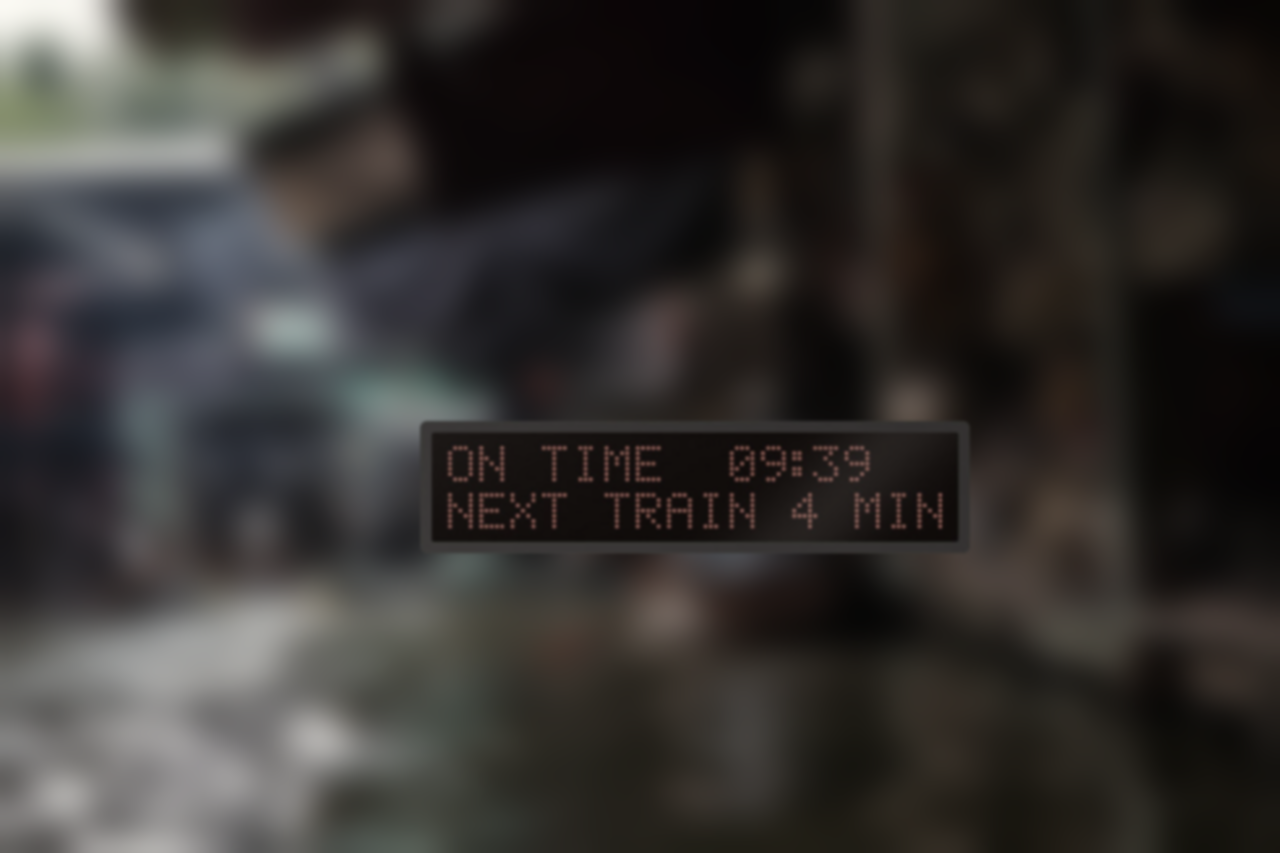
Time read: 9:39
